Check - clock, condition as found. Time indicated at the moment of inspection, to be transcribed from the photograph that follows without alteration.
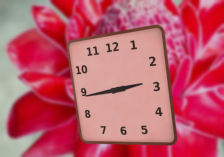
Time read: 2:44
